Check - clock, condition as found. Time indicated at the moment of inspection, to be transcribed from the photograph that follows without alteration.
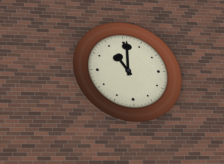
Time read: 11:01
